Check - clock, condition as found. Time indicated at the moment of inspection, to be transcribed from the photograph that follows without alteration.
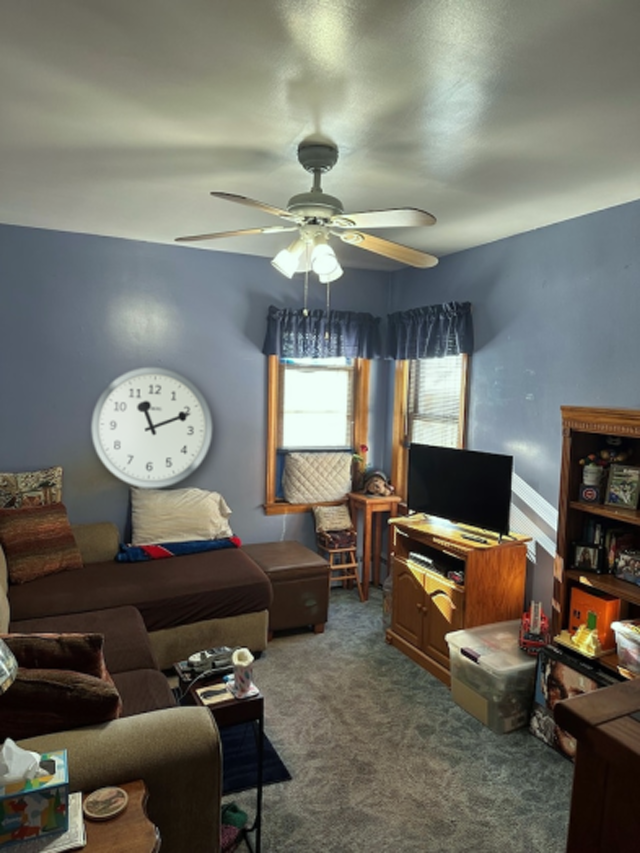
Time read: 11:11
